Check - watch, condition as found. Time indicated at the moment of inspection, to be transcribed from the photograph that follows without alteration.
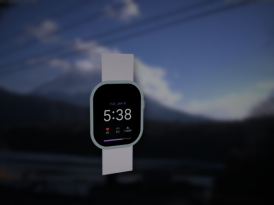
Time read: 5:38
